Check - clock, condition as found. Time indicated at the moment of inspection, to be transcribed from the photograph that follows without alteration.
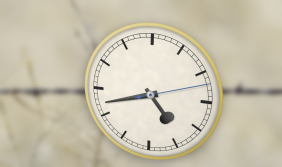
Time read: 4:42:12
